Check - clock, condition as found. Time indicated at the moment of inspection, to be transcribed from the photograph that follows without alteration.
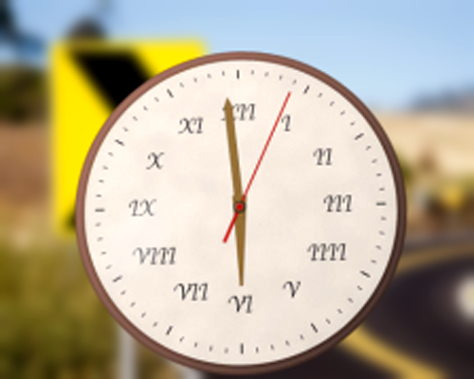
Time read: 5:59:04
